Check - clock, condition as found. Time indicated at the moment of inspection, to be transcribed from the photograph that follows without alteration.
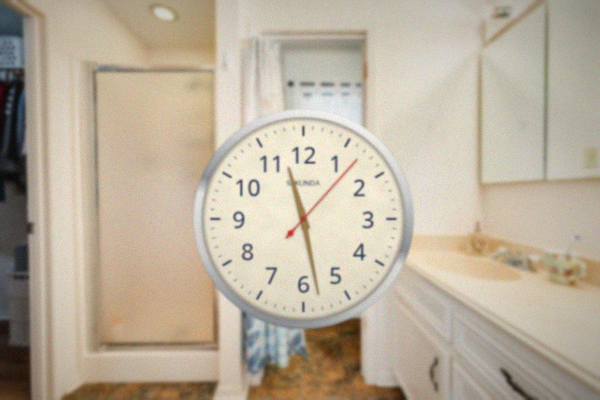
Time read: 11:28:07
